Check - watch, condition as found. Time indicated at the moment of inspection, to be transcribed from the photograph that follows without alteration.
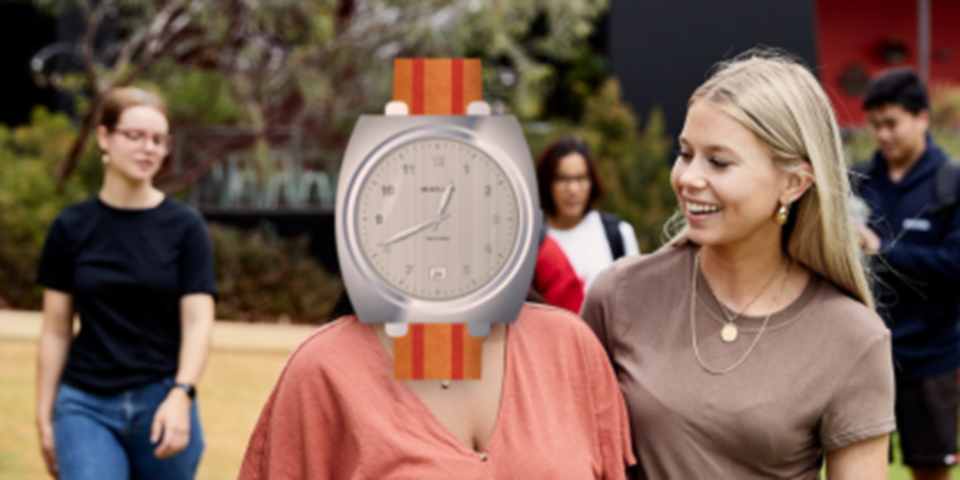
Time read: 12:41
